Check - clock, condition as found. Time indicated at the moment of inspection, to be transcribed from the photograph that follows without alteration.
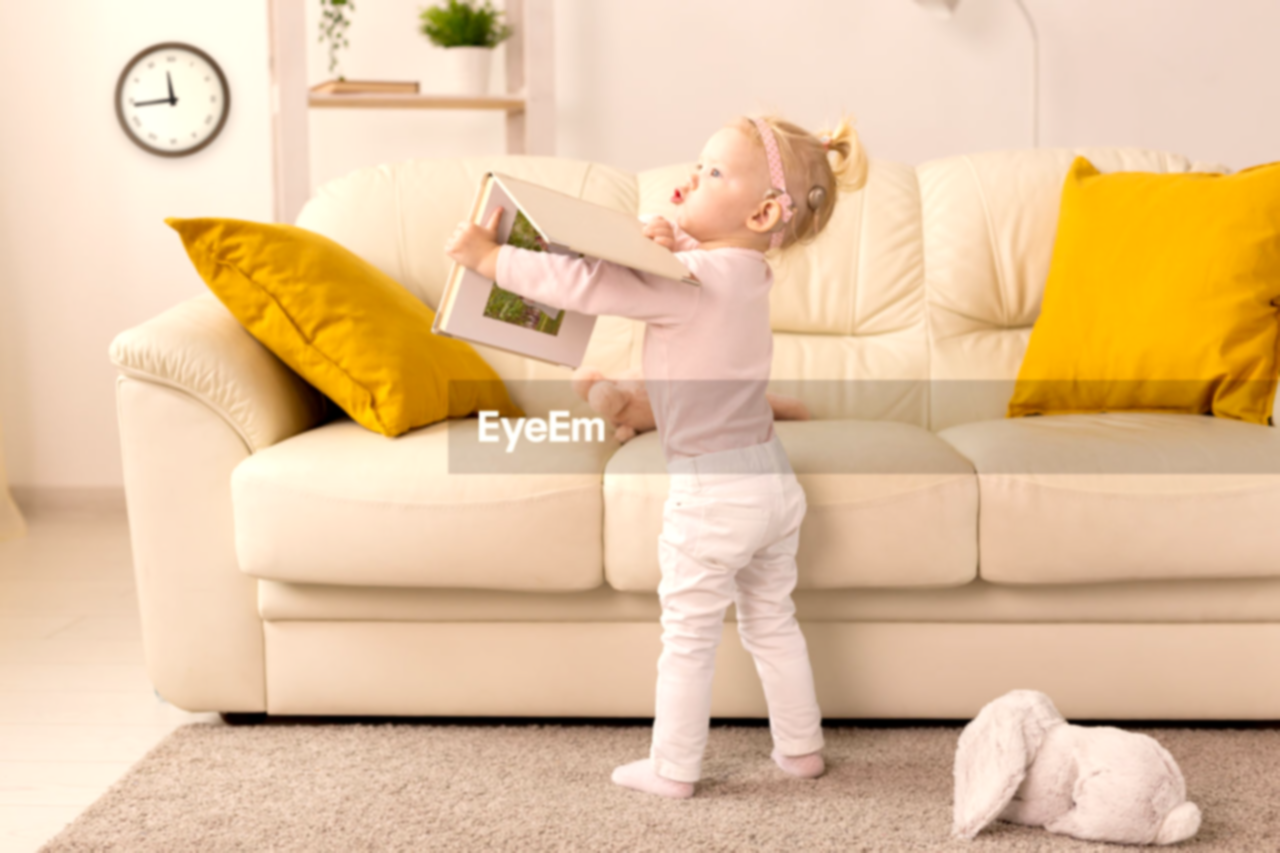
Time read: 11:44
